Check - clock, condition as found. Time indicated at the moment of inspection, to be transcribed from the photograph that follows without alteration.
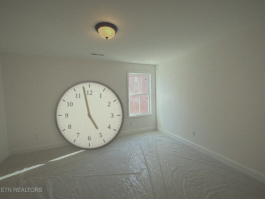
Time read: 4:58
